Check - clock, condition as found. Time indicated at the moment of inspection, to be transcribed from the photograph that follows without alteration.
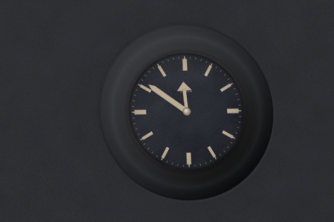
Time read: 11:51
